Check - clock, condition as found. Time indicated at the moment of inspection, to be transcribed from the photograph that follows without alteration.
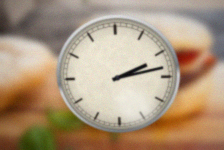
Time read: 2:13
